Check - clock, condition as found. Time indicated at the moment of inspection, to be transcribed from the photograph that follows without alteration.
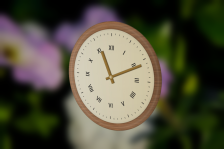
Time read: 11:11
